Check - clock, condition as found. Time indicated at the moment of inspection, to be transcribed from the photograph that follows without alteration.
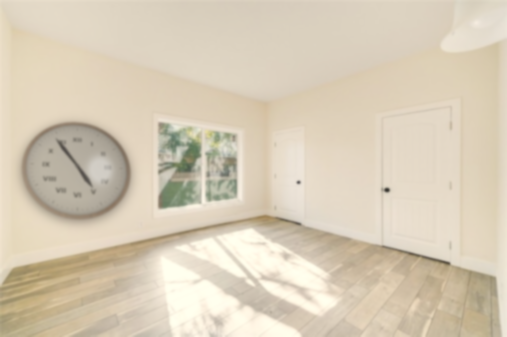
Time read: 4:54
